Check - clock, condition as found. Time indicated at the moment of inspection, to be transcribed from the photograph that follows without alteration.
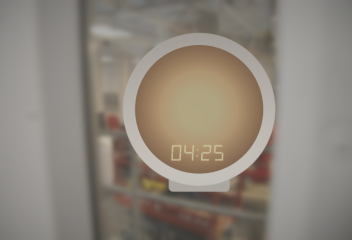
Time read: 4:25
